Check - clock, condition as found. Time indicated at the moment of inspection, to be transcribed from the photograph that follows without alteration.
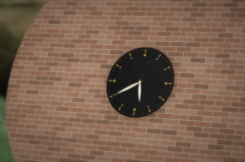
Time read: 5:40
